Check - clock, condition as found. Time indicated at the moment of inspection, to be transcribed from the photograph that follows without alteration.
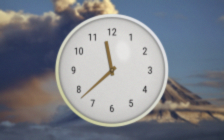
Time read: 11:38
